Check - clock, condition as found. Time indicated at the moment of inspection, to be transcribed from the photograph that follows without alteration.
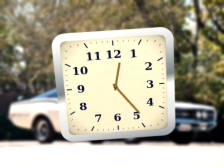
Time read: 12:24
